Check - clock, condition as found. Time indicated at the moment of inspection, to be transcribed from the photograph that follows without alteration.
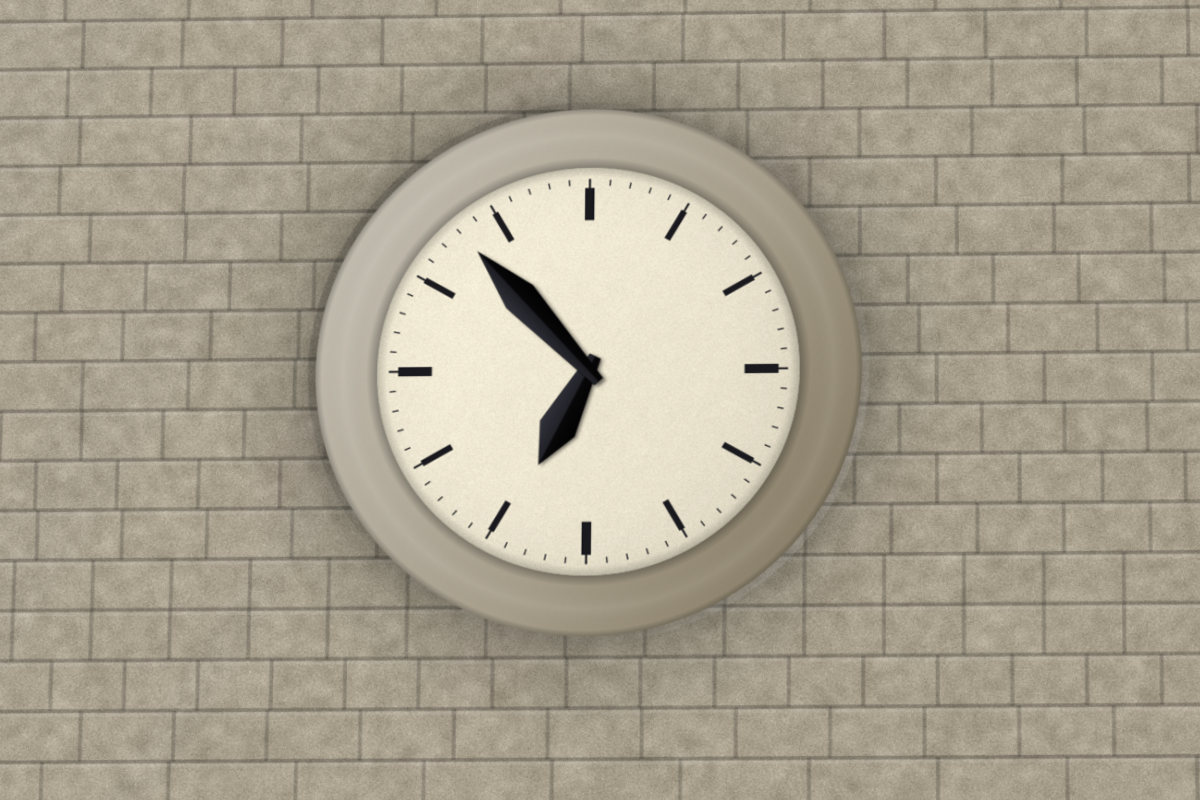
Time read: 6:53
